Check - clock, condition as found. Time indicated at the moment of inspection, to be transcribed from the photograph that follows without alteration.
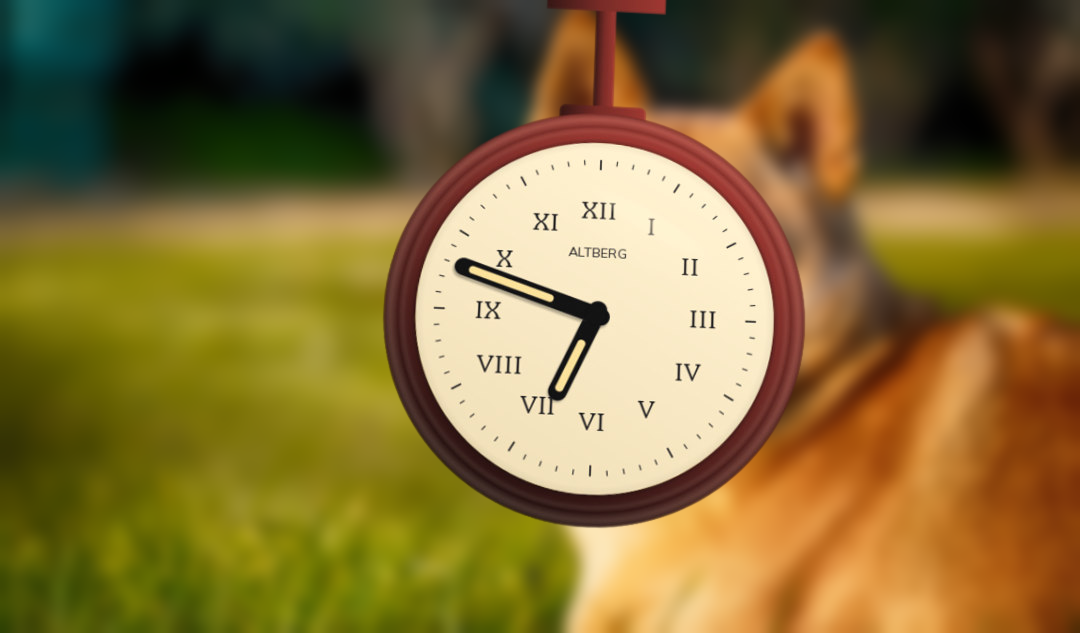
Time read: 6:48
